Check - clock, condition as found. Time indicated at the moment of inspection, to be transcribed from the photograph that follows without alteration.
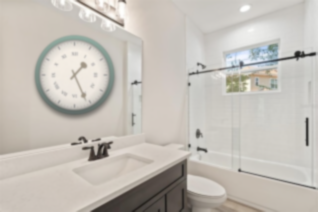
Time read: 1:26
